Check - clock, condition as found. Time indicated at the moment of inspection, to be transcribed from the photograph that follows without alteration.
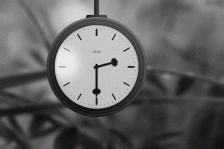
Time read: 2:30
